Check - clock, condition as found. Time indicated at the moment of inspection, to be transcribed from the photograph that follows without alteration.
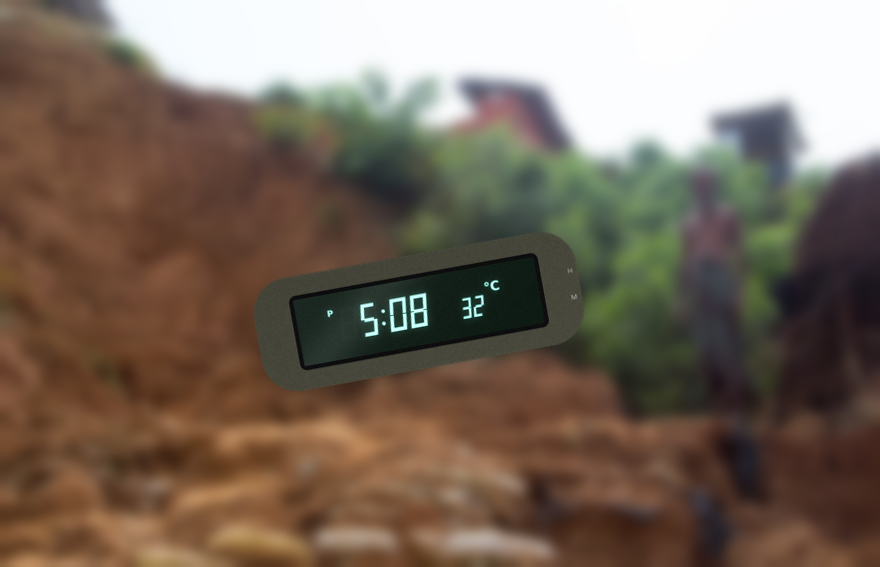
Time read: 5:08
